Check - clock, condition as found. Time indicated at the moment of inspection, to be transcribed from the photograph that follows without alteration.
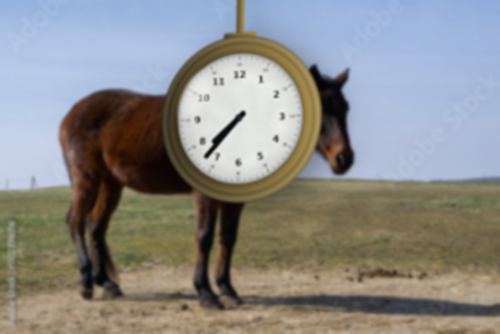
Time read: 7:37
